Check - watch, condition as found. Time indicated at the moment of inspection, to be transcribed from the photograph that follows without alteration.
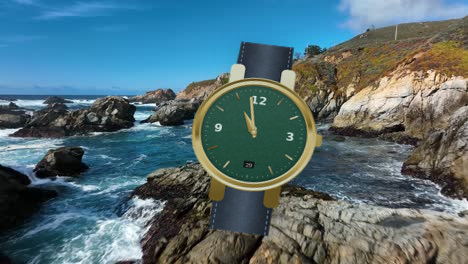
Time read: 10:58
